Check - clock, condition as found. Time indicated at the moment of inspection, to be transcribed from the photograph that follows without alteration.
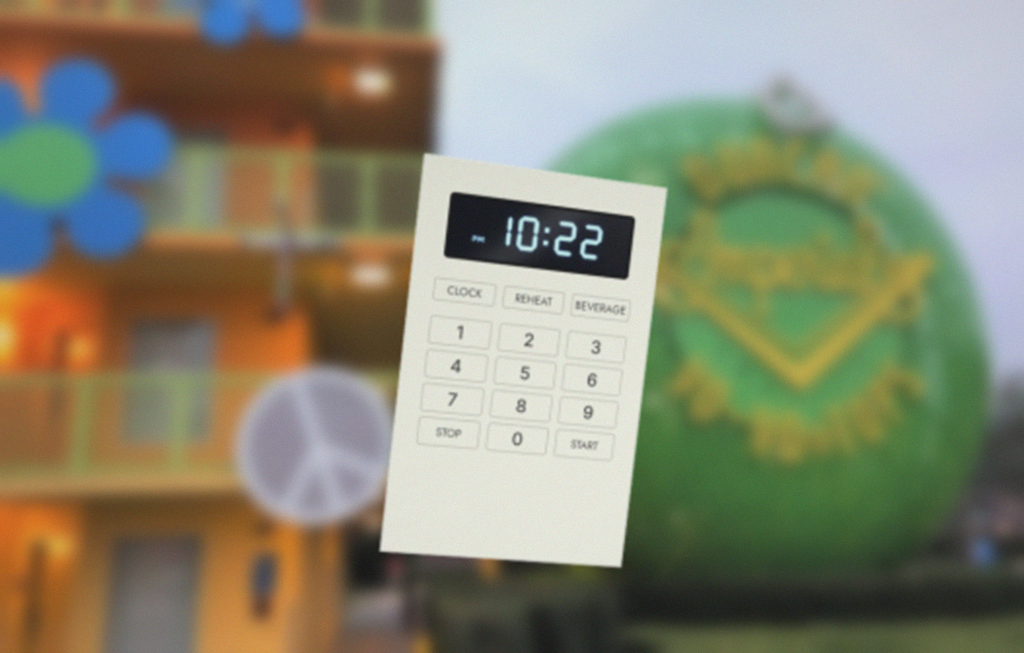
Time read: 10:22
